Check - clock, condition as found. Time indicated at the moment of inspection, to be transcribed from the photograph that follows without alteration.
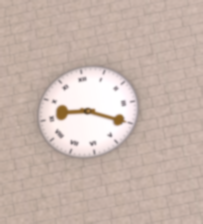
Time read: 9:20
